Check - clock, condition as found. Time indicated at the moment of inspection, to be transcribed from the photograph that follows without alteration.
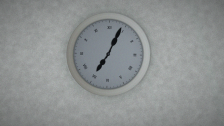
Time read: 7:04
